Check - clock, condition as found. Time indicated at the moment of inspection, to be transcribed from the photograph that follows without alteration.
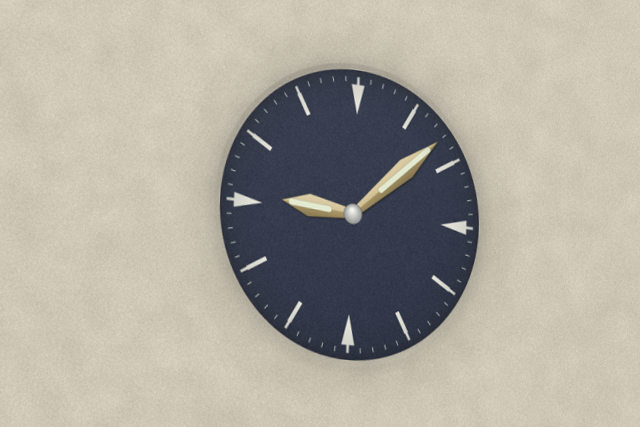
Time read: 9:08
